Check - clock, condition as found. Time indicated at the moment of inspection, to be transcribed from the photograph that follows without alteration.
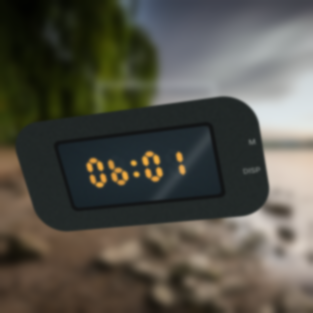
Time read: 6:01
